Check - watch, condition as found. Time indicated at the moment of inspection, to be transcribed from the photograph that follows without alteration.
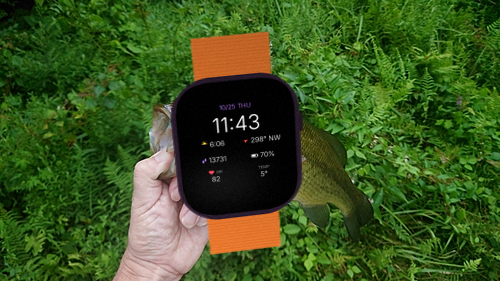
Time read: 11:43
